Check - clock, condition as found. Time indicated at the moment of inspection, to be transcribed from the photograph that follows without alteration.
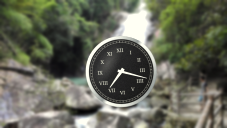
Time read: 7:18
